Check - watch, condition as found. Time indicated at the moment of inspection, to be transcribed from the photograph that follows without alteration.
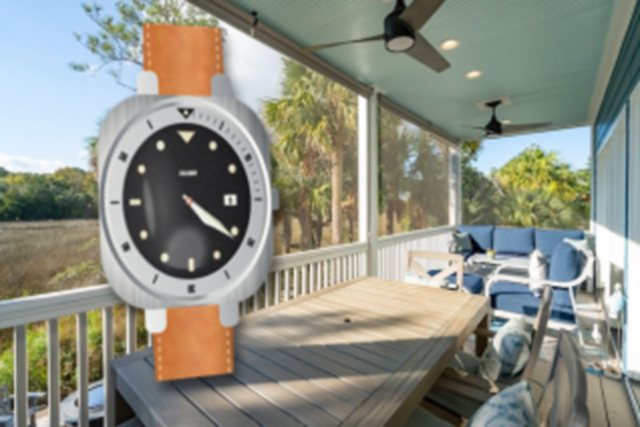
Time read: 4:21
